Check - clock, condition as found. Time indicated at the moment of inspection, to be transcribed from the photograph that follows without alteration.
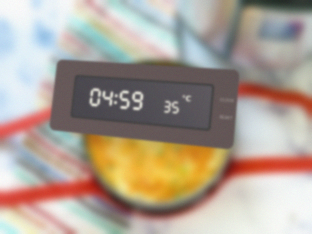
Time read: 4:59
